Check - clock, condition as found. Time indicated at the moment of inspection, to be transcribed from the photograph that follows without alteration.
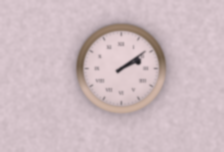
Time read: 2:09
